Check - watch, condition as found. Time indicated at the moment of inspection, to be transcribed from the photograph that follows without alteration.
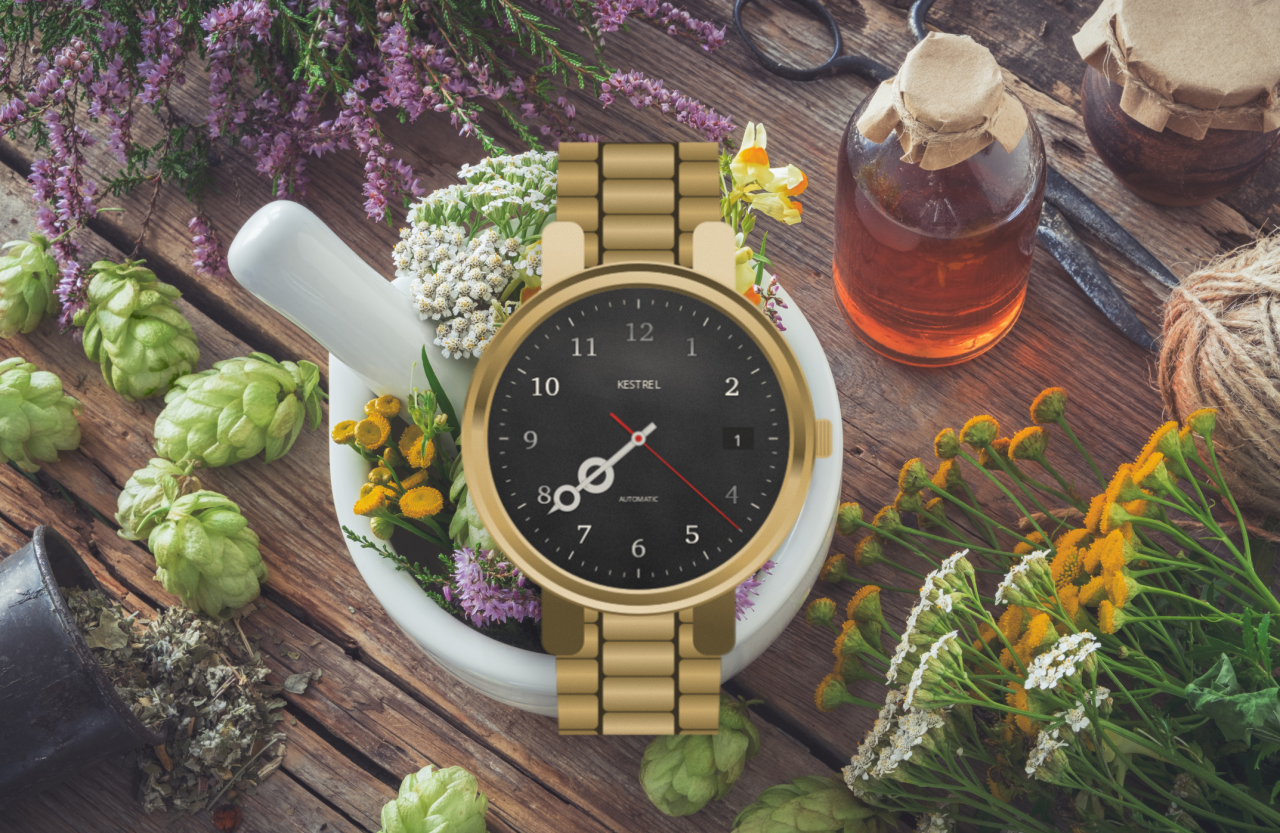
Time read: 7:38:22
